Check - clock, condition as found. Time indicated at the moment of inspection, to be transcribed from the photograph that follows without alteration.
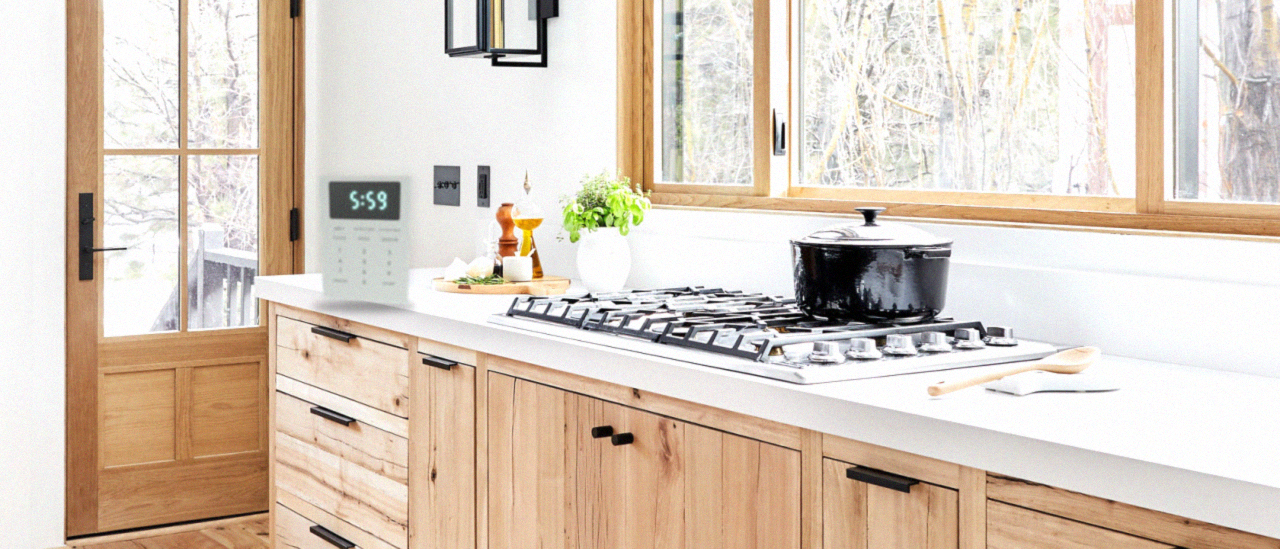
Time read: 5:59
